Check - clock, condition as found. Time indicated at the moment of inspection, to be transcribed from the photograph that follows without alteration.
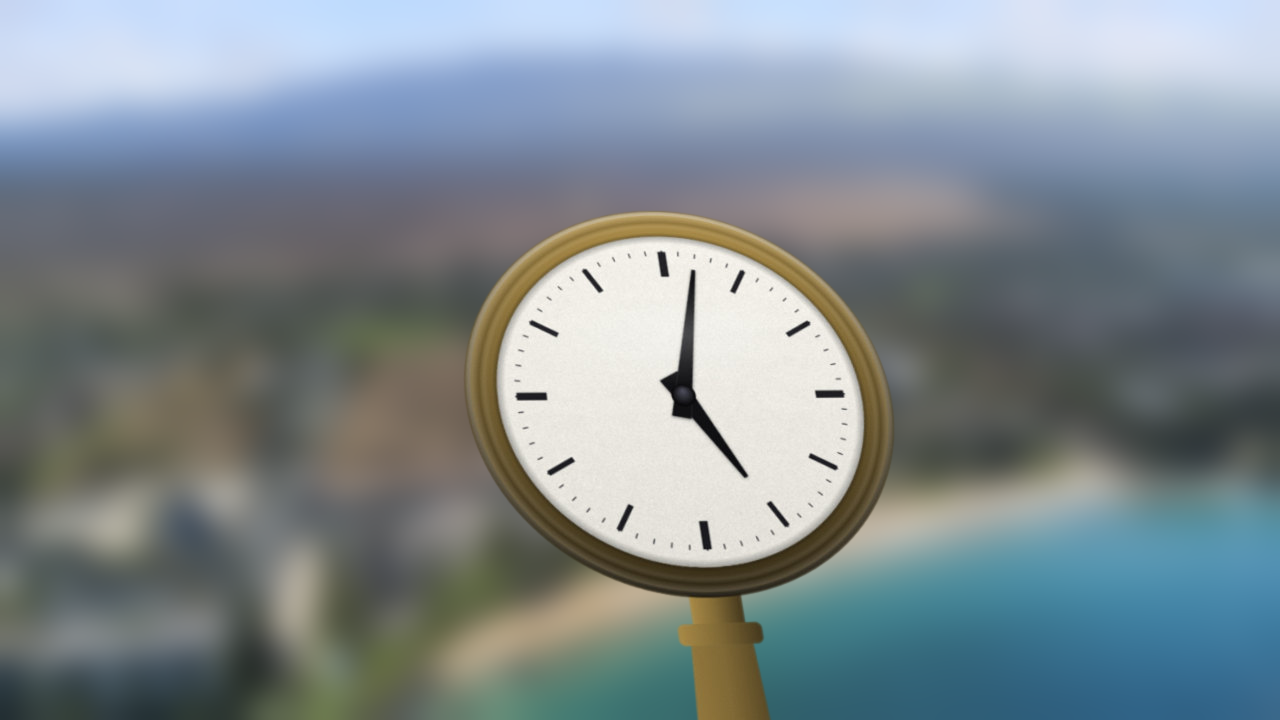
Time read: 5:02
